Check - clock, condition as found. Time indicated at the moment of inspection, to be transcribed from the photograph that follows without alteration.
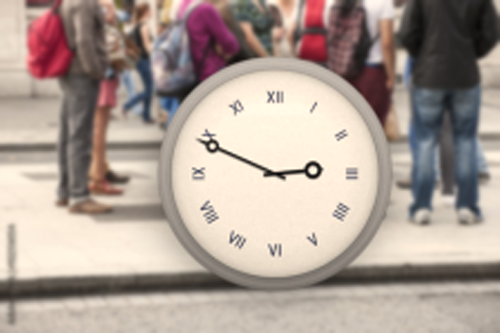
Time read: 2:49
